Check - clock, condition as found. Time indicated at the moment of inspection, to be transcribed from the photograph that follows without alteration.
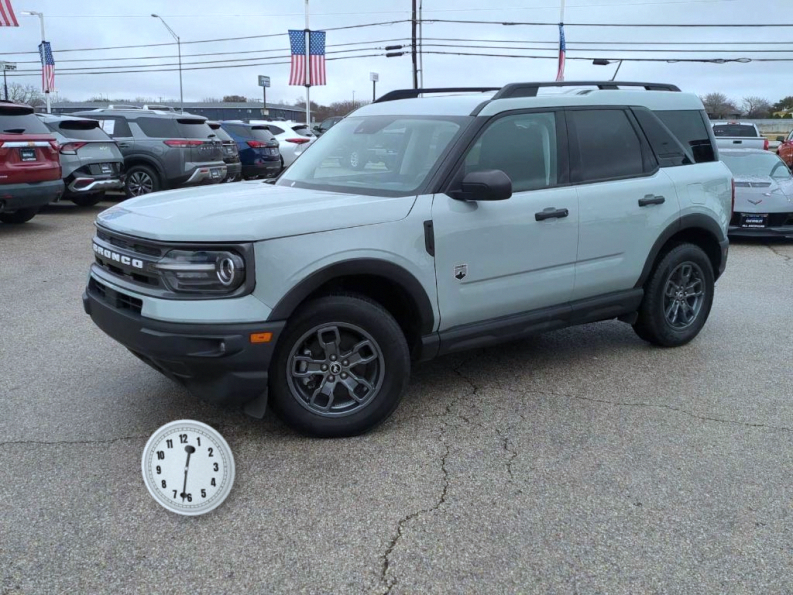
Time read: 12:32
